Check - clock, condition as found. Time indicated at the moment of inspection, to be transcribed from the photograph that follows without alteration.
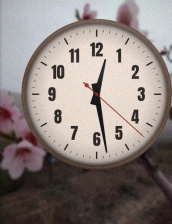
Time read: 12:28:22
